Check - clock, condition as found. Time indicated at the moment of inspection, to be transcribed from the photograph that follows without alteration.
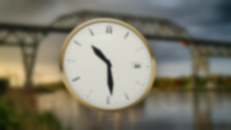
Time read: 10:29
